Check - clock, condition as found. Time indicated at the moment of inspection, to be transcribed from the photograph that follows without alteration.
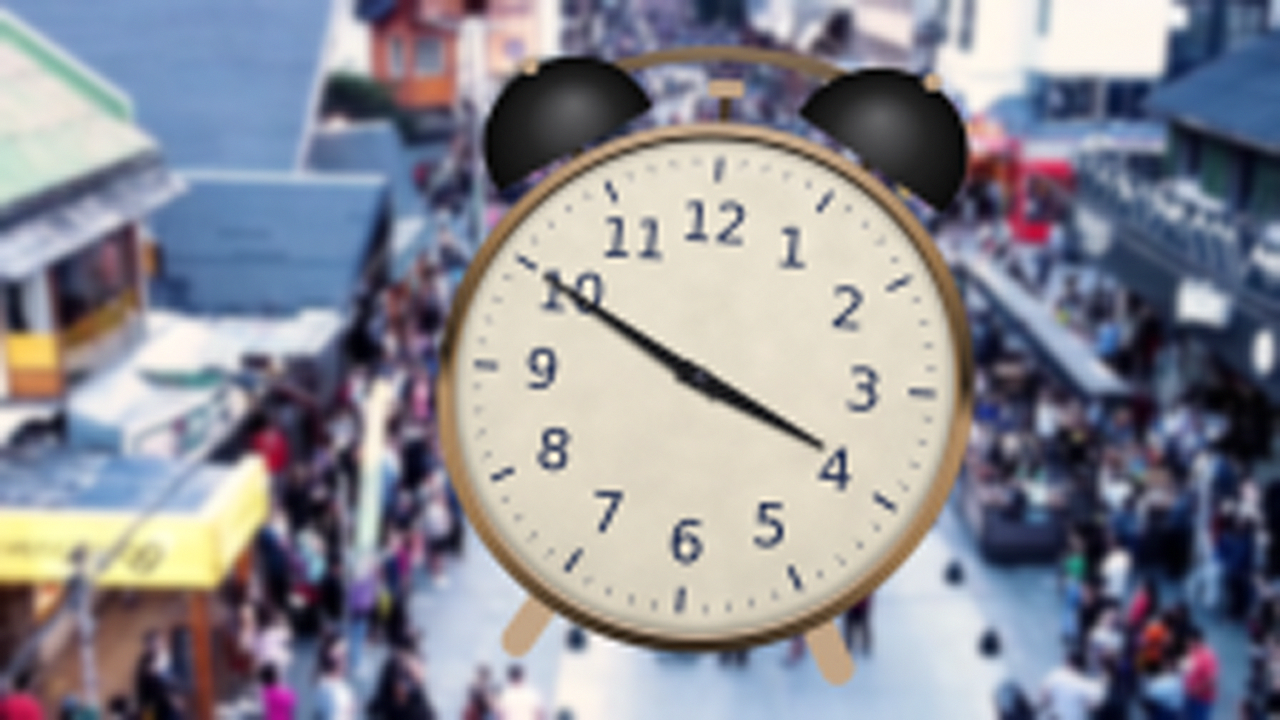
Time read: 3:50
